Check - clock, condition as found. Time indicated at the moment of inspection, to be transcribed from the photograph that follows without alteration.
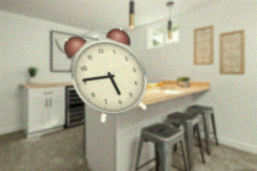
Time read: 5:46
